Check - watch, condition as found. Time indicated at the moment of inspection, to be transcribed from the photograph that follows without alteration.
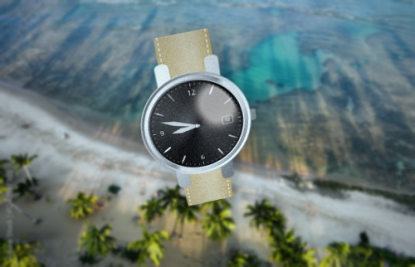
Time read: 8:48
